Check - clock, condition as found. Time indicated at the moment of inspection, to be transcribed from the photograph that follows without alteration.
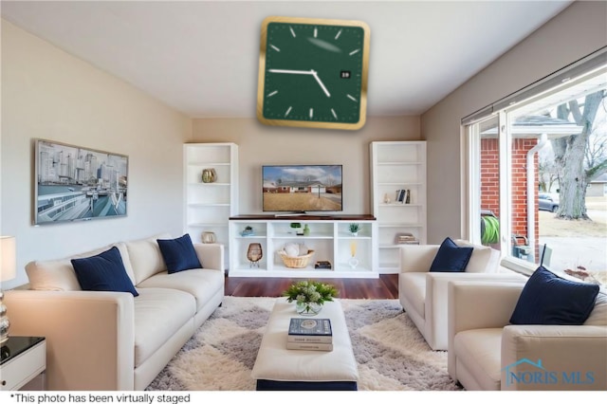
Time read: 4:45
